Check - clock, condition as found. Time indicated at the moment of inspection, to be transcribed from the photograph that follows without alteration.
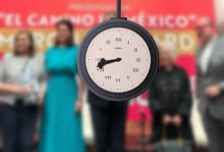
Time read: 8:42
